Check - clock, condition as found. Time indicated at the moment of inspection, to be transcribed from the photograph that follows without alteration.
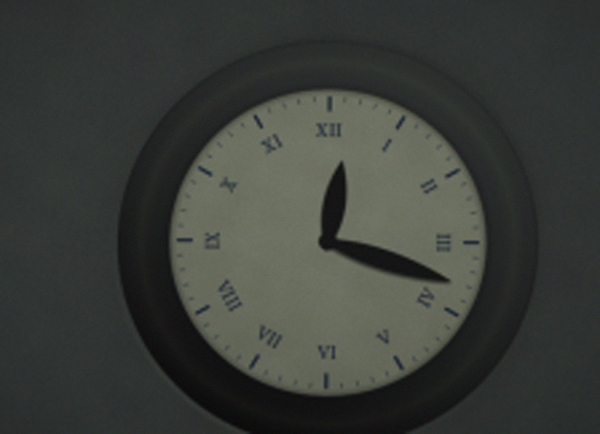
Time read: 12:18
